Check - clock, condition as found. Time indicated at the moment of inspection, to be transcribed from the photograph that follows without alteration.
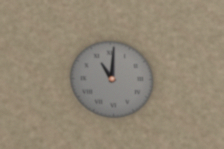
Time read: 11:01
